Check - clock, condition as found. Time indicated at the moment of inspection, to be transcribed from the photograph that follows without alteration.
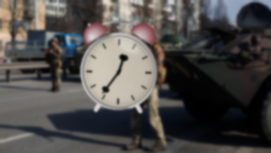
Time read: 12:36
